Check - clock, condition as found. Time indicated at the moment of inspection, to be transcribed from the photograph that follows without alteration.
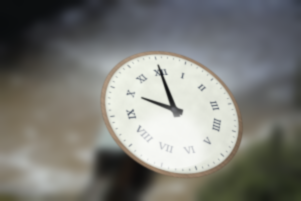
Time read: 10:00
